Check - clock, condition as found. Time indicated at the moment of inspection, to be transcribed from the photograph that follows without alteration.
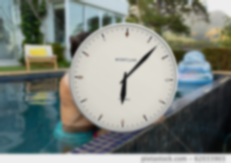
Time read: 6:07
